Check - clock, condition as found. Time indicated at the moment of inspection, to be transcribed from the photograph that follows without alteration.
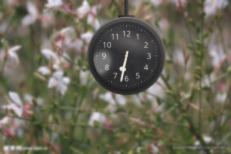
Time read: 6:32
